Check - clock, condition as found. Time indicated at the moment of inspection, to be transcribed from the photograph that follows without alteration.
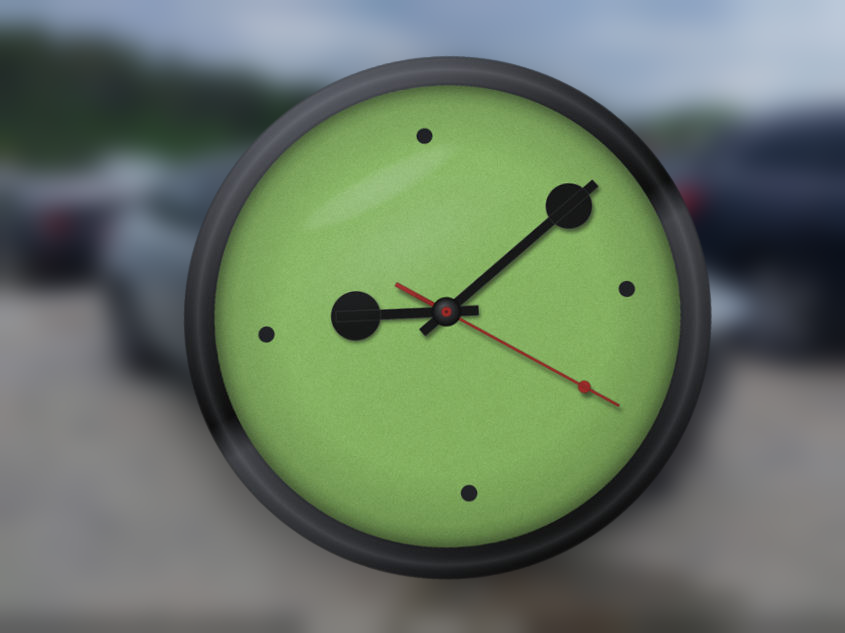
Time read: 9:09:21
